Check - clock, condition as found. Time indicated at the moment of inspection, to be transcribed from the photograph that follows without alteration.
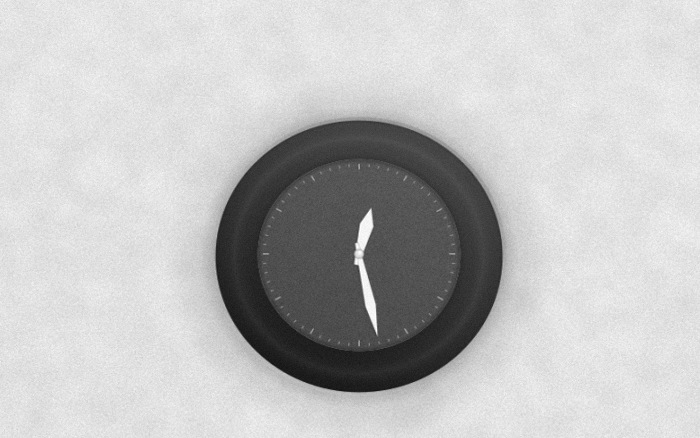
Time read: 12:28
